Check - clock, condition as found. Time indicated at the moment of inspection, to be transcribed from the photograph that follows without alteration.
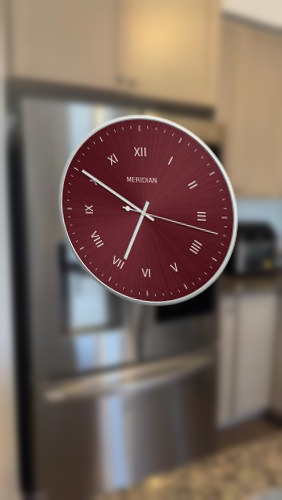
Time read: 6:50:17
